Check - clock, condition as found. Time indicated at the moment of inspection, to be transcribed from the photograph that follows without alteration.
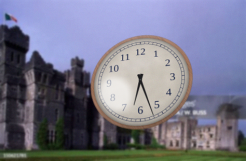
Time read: 6:27
